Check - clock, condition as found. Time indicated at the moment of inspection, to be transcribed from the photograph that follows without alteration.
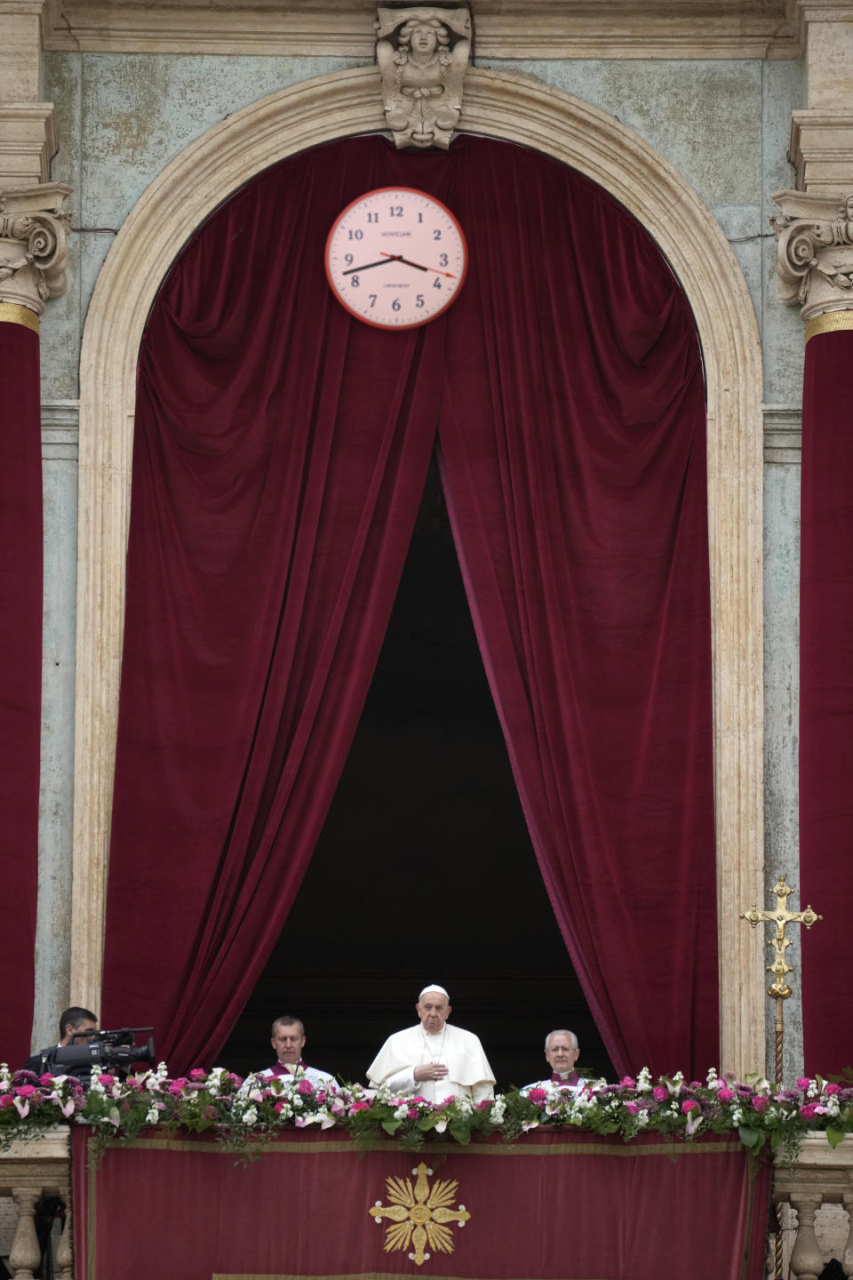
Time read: 3:42:18
